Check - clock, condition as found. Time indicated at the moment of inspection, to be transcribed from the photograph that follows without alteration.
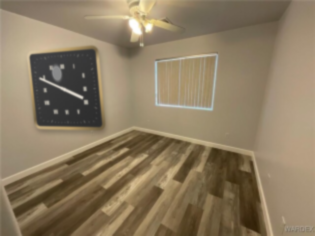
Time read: 3:49
